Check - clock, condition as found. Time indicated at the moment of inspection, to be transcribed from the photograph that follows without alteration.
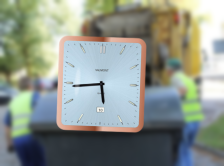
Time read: 5:44
